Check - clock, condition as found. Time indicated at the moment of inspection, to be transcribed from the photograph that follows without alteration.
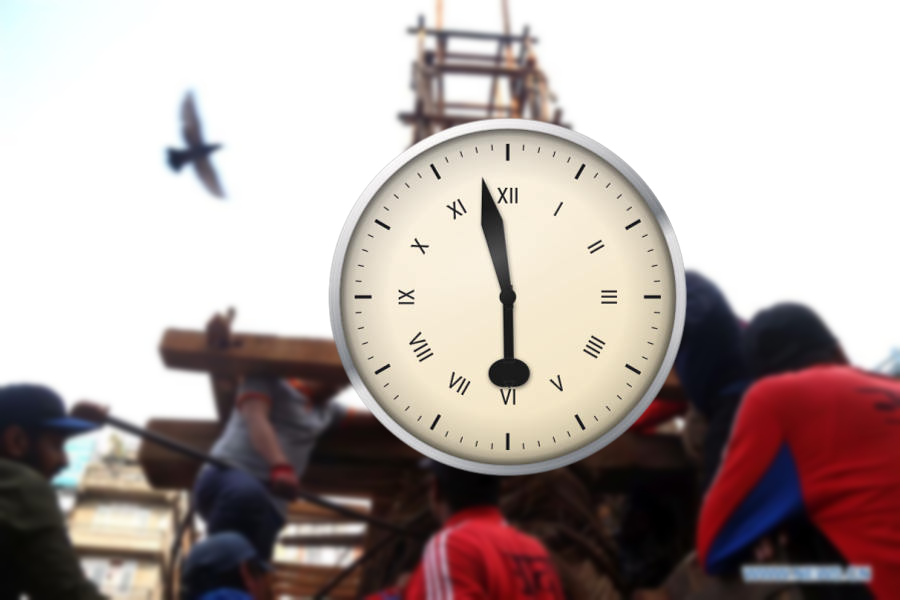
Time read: 5:58
